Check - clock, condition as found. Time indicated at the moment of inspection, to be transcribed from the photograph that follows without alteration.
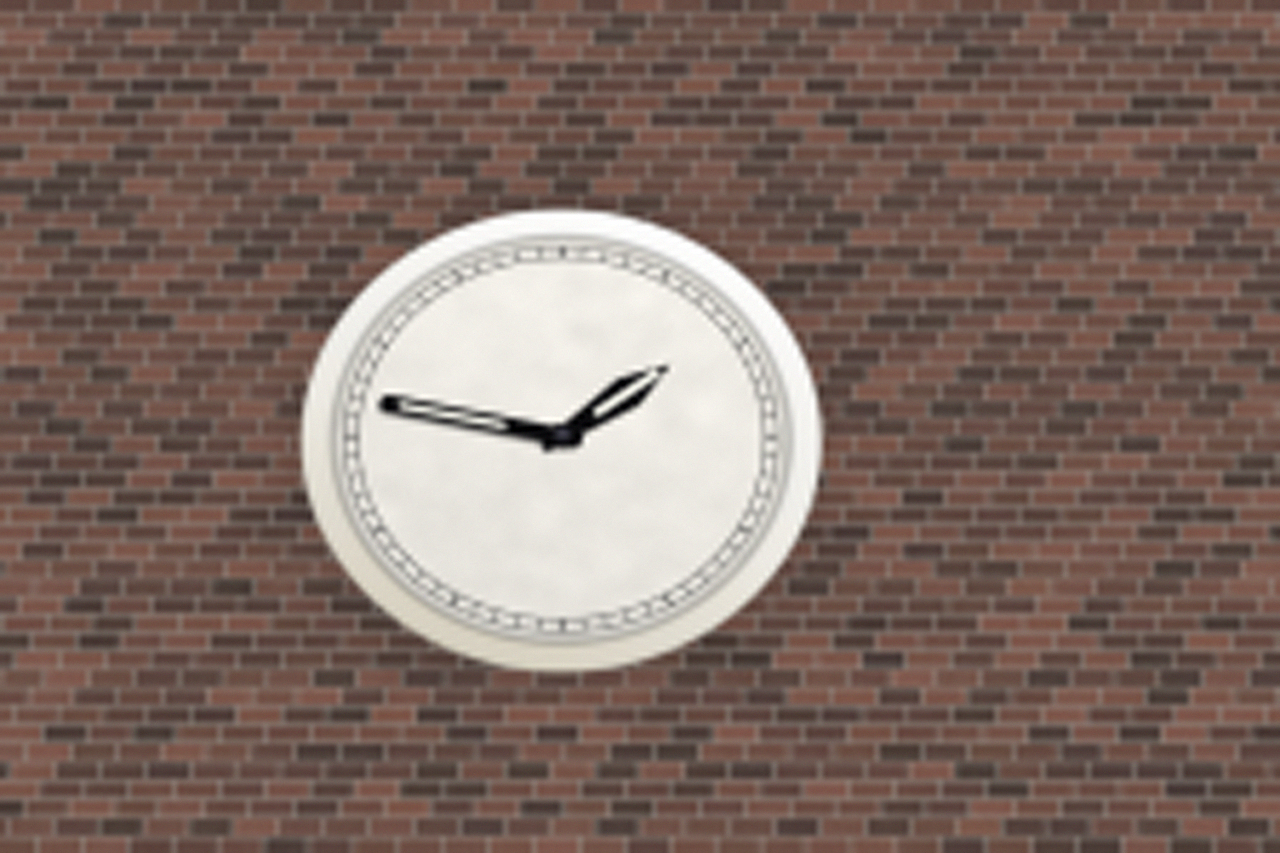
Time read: 1:47
